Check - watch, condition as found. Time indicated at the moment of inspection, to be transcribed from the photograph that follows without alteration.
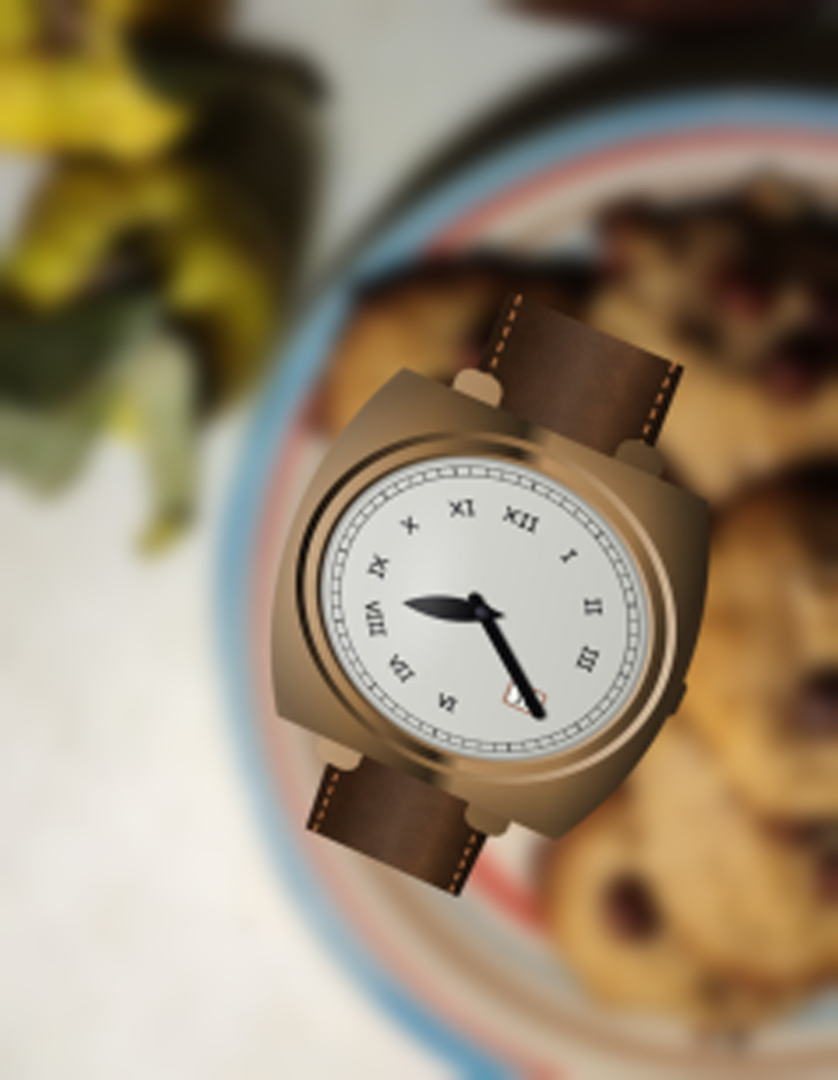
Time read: 8:22
